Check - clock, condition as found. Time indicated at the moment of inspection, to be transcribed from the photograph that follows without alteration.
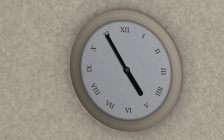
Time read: 4:55
